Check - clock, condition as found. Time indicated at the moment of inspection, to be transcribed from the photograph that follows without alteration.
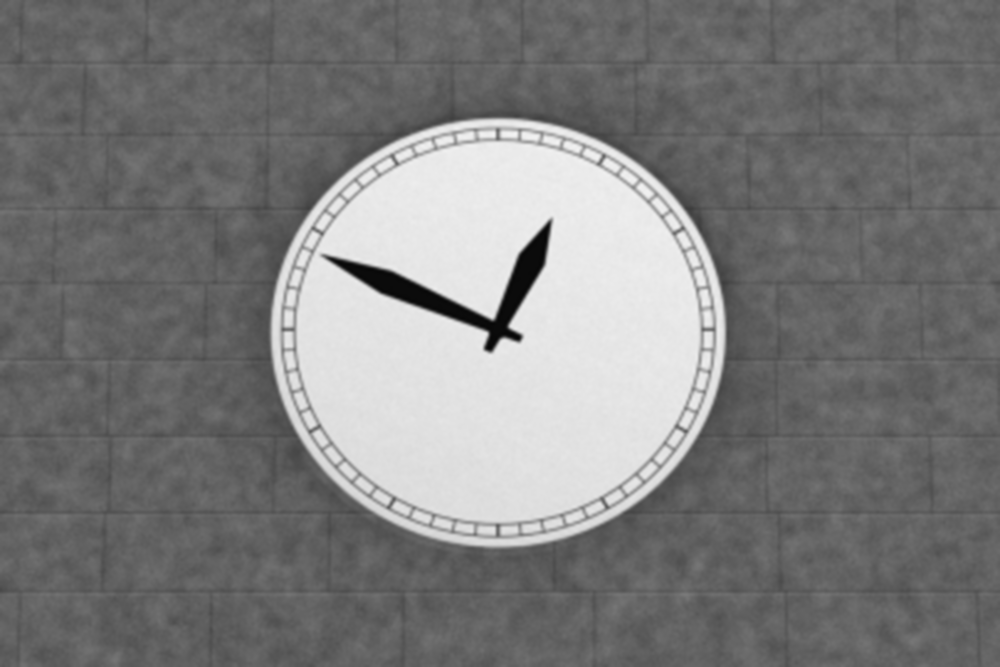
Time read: 12:49
